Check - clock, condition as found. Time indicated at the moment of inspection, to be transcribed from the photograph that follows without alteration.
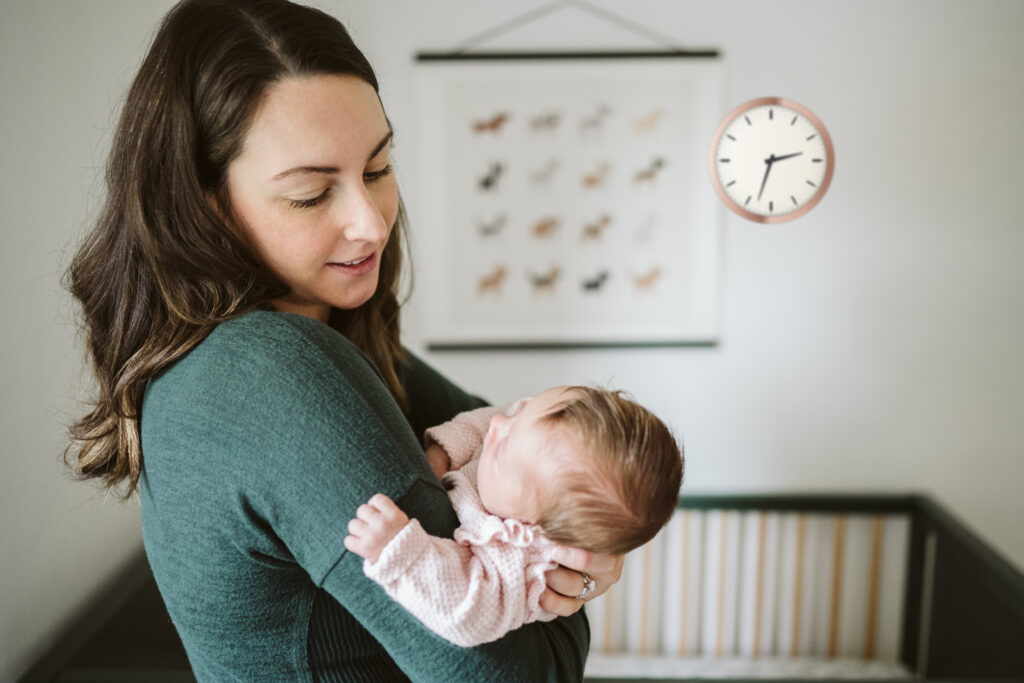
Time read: 2:33
